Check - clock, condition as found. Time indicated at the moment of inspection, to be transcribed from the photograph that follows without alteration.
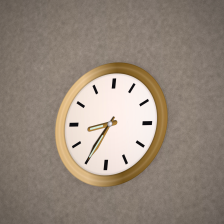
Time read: 8:35
